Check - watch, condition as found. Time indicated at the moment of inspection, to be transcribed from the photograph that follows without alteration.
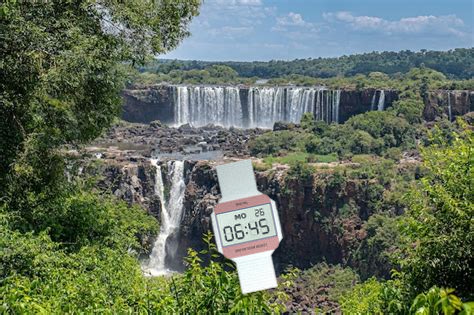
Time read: 6:45
